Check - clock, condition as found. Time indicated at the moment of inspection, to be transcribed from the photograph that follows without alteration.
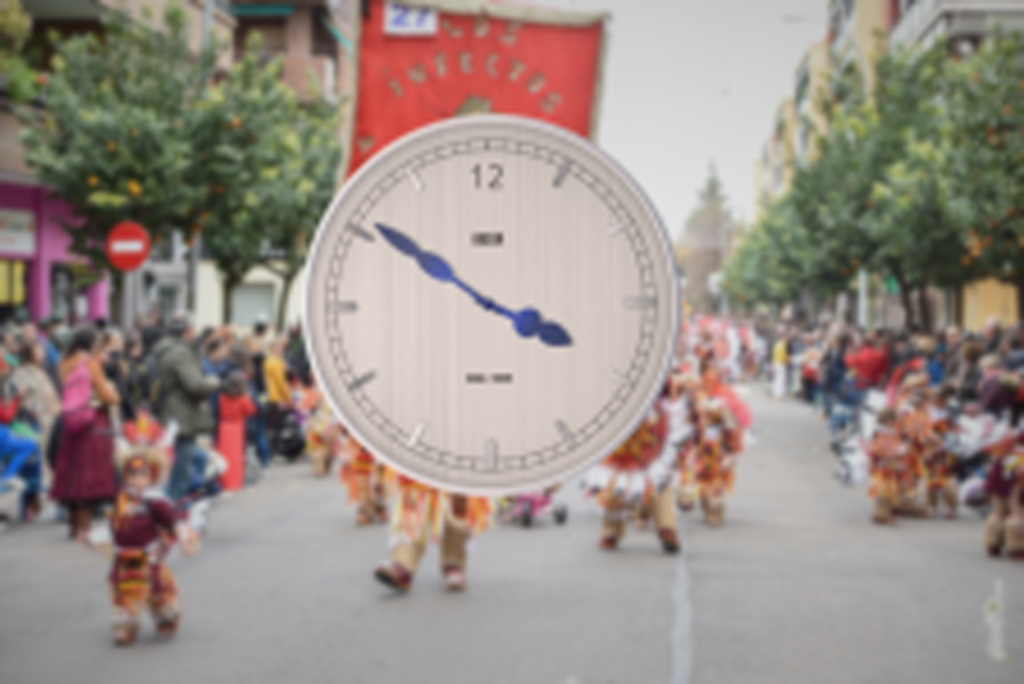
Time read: 3:51
